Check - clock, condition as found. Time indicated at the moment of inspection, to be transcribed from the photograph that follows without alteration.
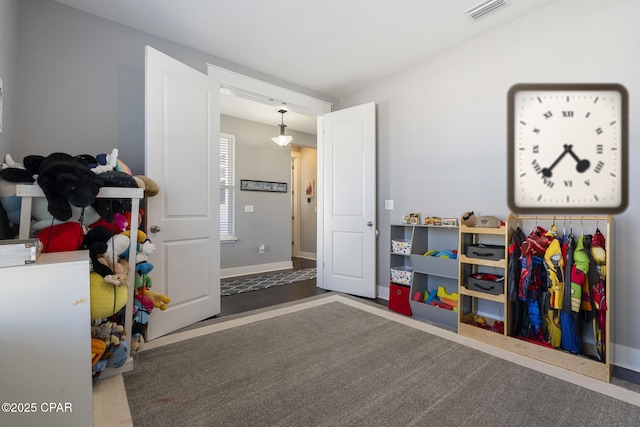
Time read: 4:37
